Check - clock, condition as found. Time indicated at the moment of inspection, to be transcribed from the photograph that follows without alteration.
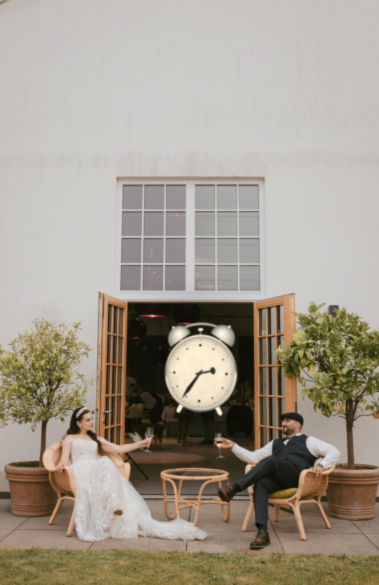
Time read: 2:36
